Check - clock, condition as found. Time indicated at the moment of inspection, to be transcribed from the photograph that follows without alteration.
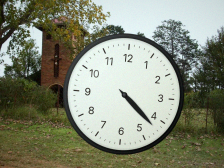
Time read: 4:22
